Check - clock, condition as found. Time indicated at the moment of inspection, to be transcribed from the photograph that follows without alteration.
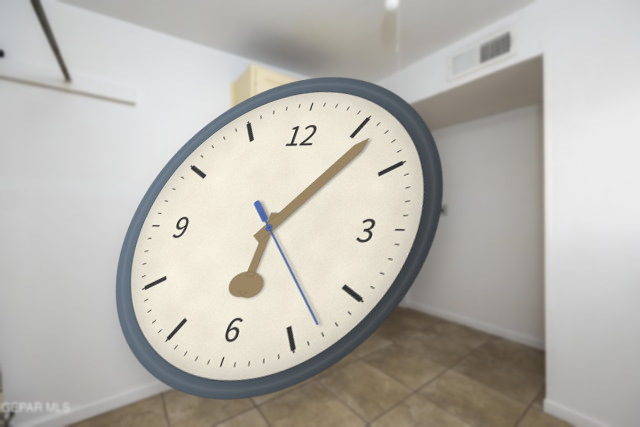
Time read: 6:06:23
